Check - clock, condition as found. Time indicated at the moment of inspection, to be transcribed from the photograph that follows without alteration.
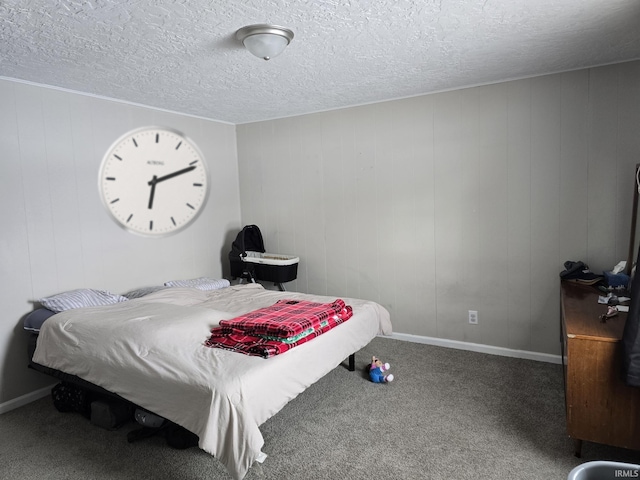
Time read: 6:11
